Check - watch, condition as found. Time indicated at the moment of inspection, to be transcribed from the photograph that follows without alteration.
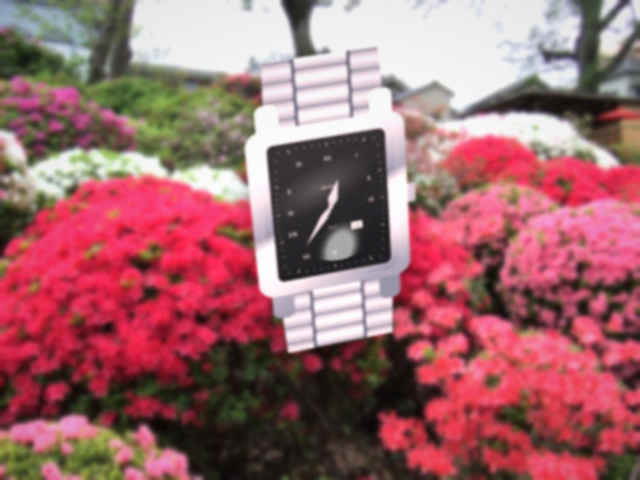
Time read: 12:36
